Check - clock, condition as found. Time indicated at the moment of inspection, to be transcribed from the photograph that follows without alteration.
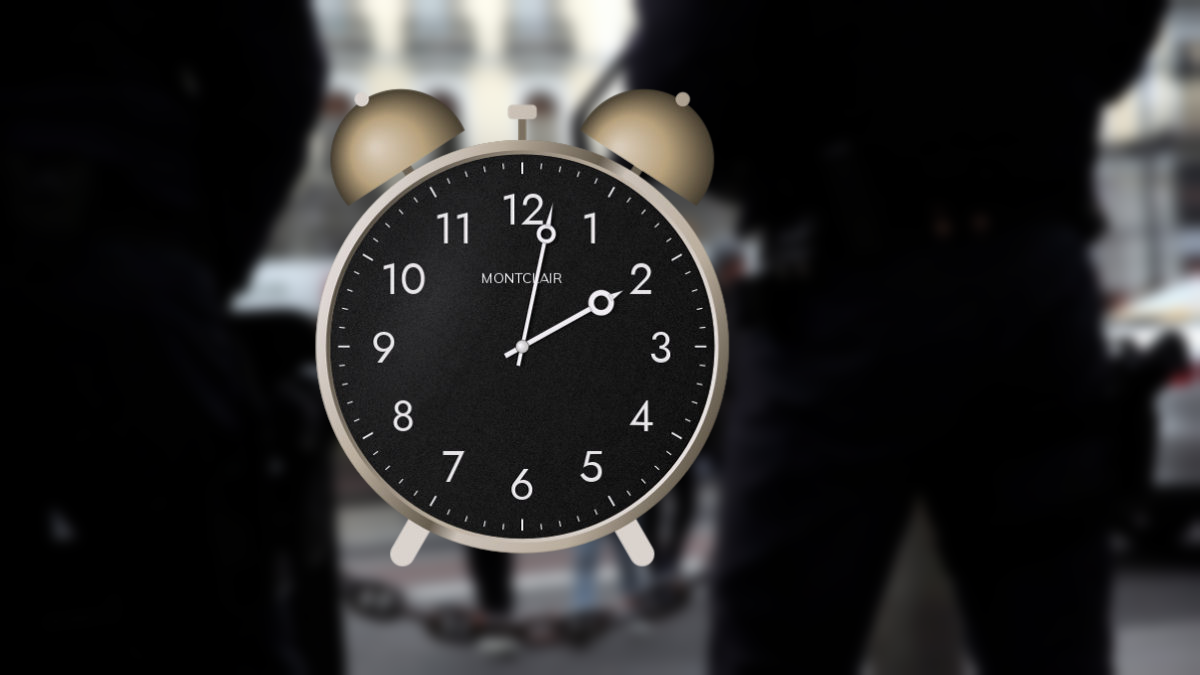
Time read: 2:02
